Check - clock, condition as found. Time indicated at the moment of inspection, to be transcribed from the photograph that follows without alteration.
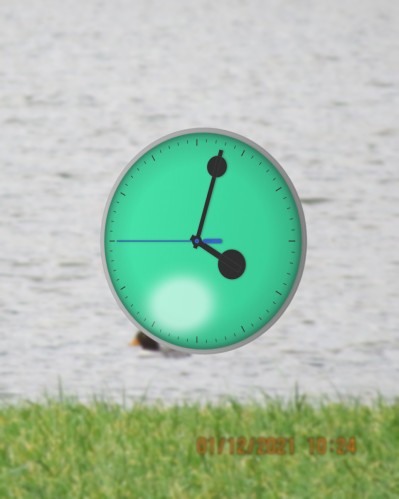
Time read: 4:02:45
